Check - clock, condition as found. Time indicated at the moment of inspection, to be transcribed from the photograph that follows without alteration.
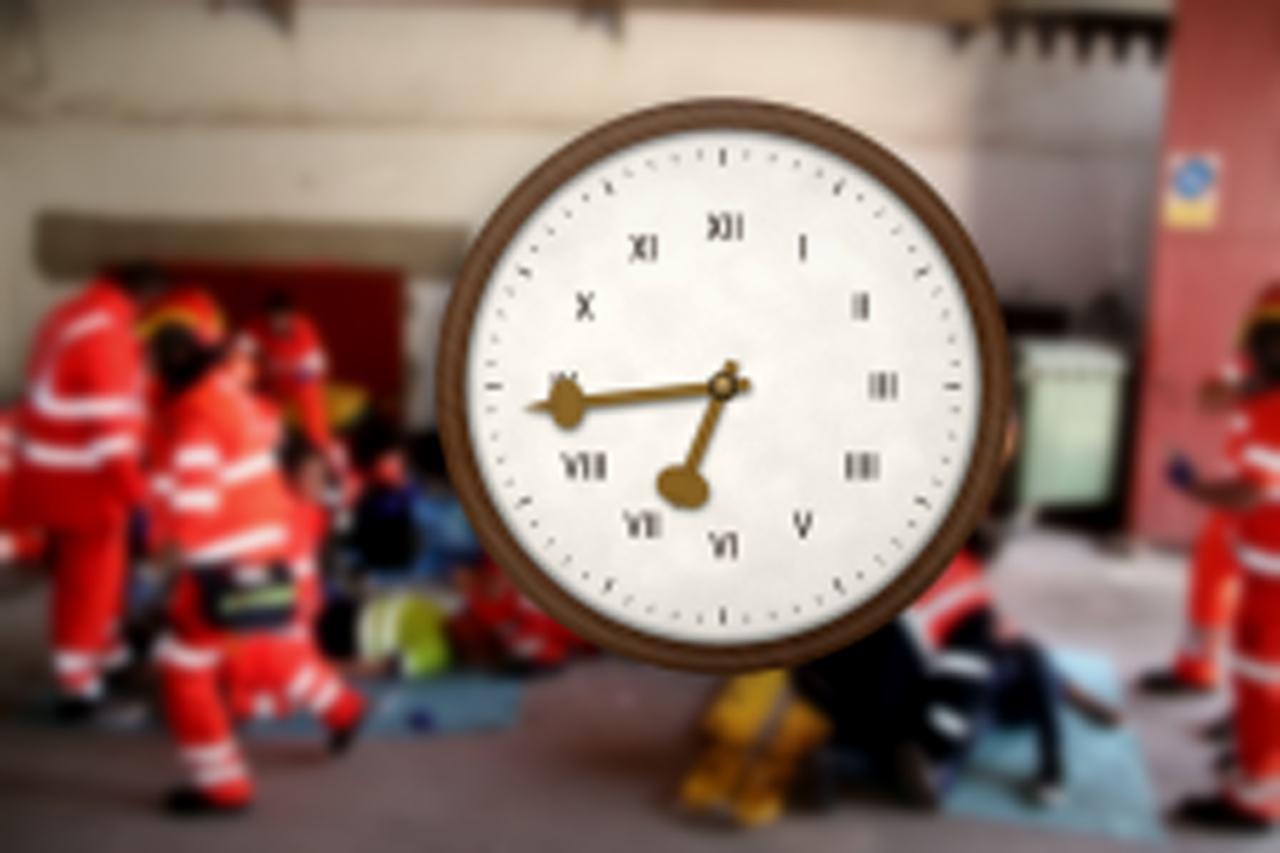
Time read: 6:44
